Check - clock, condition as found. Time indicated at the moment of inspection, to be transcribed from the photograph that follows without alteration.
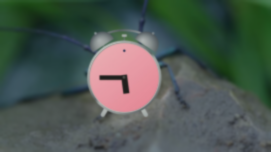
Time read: 5:45
